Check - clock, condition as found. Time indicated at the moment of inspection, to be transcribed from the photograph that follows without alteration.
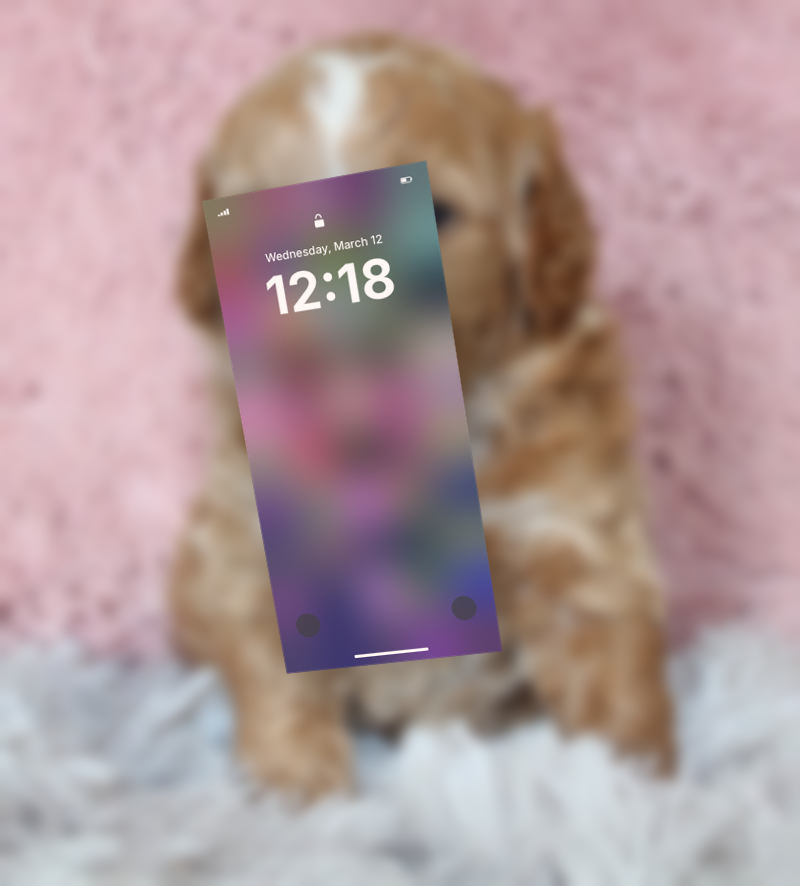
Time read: 12:18
